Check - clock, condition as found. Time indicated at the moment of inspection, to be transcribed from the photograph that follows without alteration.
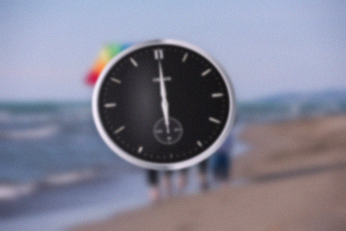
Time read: 6:00
